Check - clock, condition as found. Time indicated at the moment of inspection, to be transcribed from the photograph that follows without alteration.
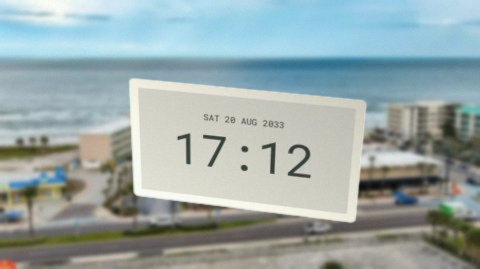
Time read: 17:12
